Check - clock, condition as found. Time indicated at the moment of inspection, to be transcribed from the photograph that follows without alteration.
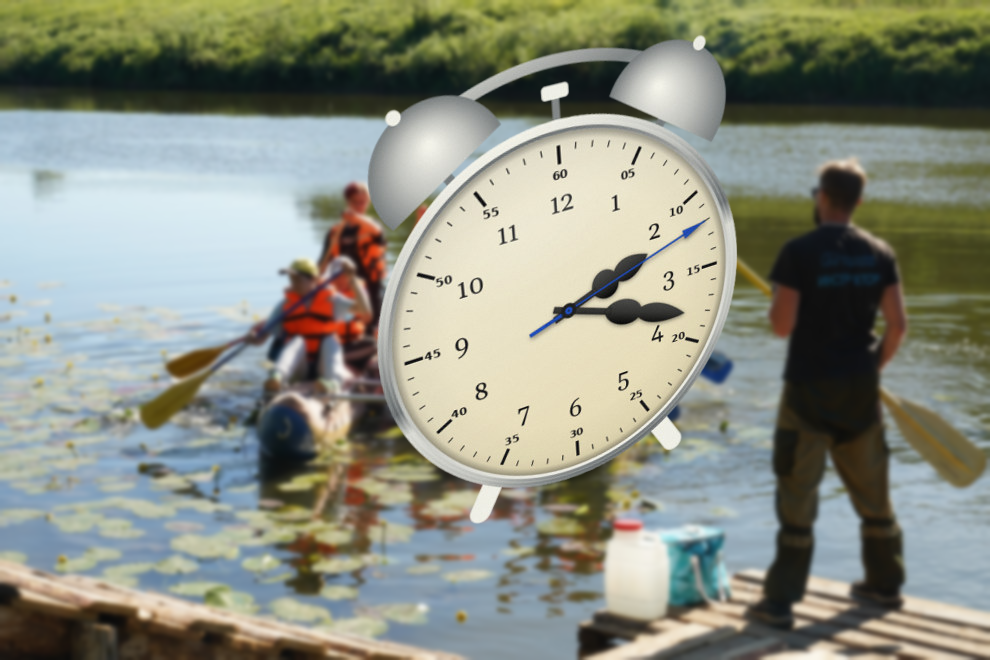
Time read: 2:18:12
